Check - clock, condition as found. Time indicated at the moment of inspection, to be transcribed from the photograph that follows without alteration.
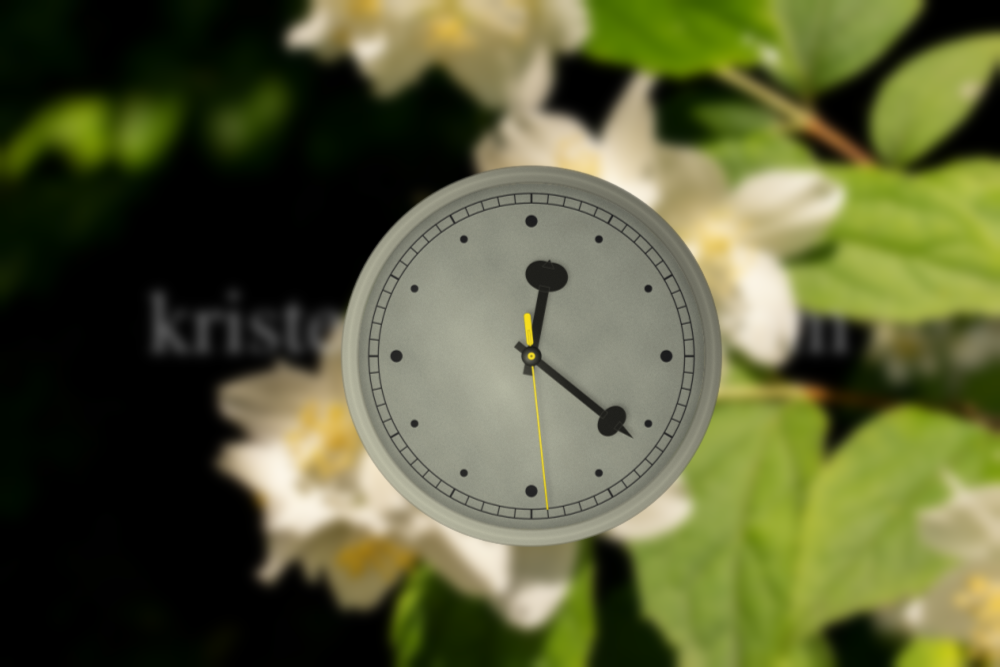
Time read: 12:21:29
